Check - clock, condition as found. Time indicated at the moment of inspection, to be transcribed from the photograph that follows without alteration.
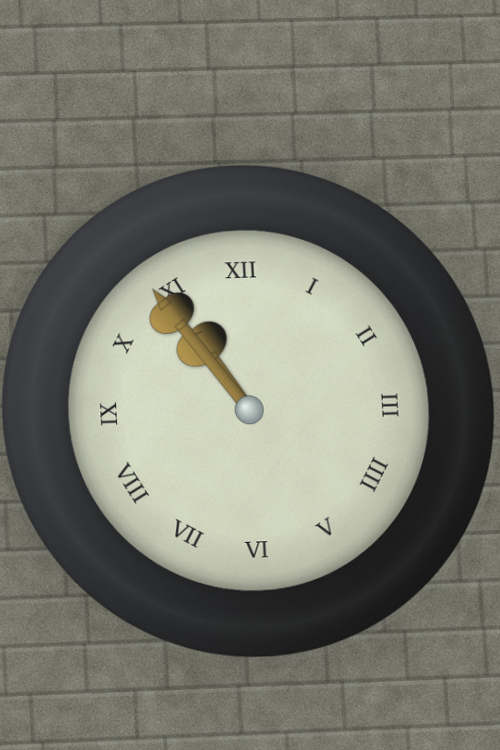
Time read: 10:54
